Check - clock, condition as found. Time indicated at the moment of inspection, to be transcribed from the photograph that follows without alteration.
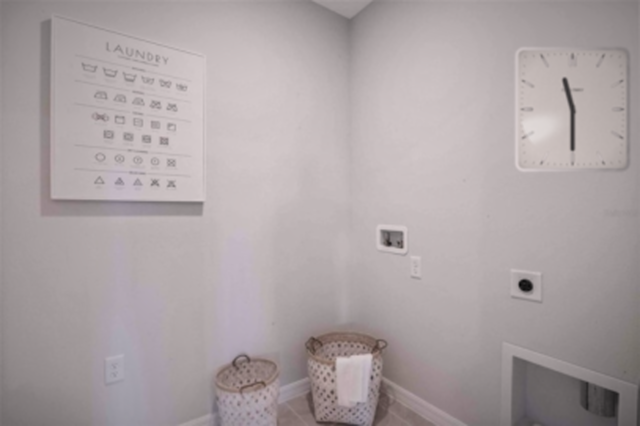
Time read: 11:30
